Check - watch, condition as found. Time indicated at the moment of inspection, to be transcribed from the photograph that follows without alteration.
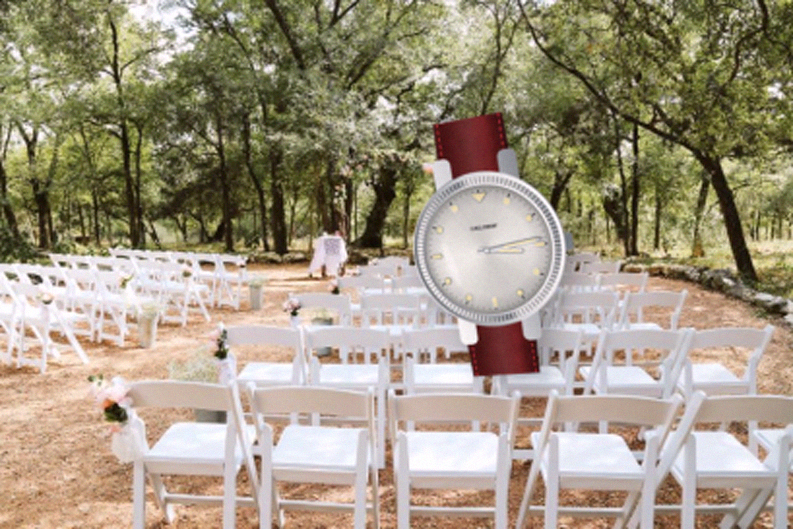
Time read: 3:14
